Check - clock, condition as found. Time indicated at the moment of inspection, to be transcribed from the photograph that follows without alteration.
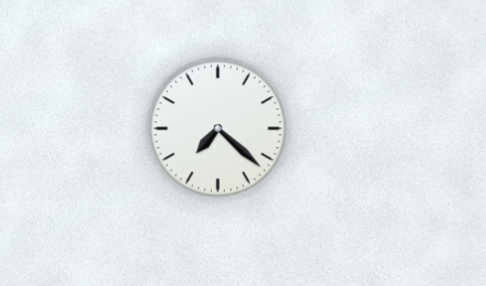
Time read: 7:22
